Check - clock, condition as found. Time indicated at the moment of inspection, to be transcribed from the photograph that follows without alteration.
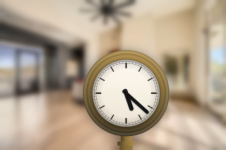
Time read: 5:22
